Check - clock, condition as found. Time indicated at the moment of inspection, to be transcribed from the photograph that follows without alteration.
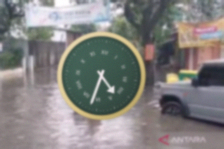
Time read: 4:32
